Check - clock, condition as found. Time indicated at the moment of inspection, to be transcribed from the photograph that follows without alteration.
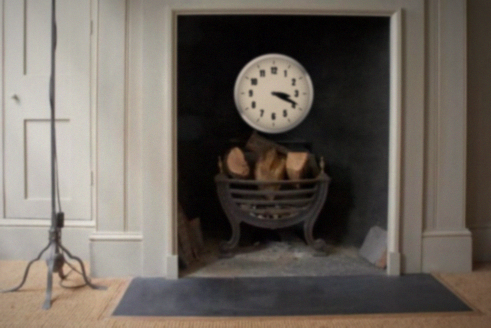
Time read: 3:19
